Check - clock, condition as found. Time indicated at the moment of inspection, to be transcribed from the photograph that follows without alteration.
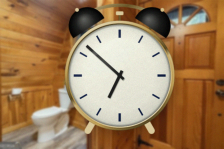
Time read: 6:52
